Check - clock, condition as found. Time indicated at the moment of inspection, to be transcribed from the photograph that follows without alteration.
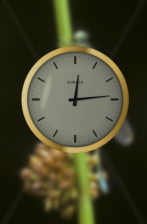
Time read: 12:14
